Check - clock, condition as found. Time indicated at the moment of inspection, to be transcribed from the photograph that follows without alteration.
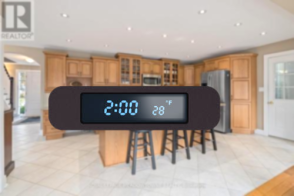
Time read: 2:00
